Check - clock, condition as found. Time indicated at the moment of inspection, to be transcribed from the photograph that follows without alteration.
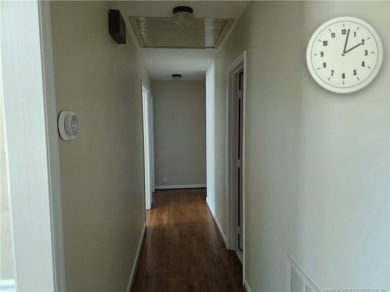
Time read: 2:02
